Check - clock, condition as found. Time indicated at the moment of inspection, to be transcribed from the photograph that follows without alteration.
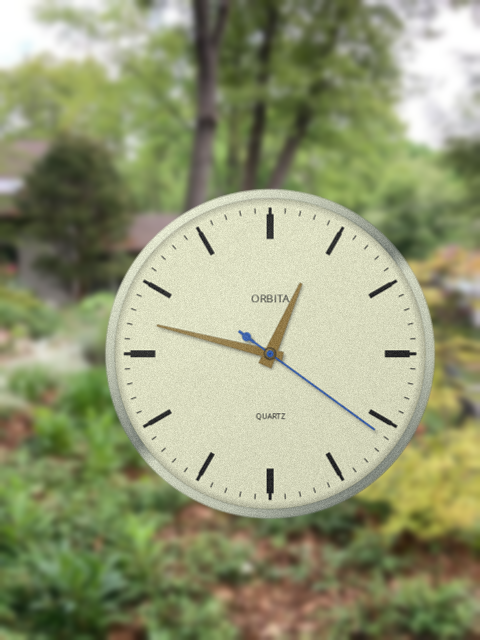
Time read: 12:47:21
